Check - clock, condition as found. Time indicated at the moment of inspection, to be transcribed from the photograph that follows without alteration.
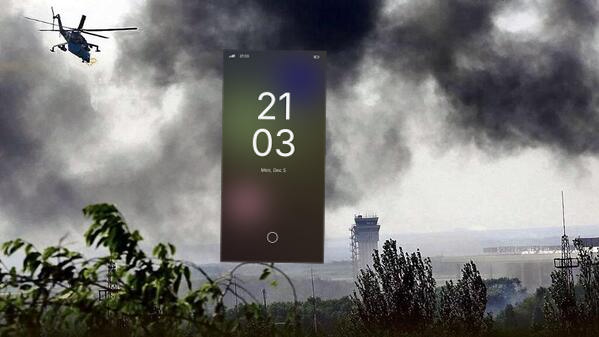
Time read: 21:03
